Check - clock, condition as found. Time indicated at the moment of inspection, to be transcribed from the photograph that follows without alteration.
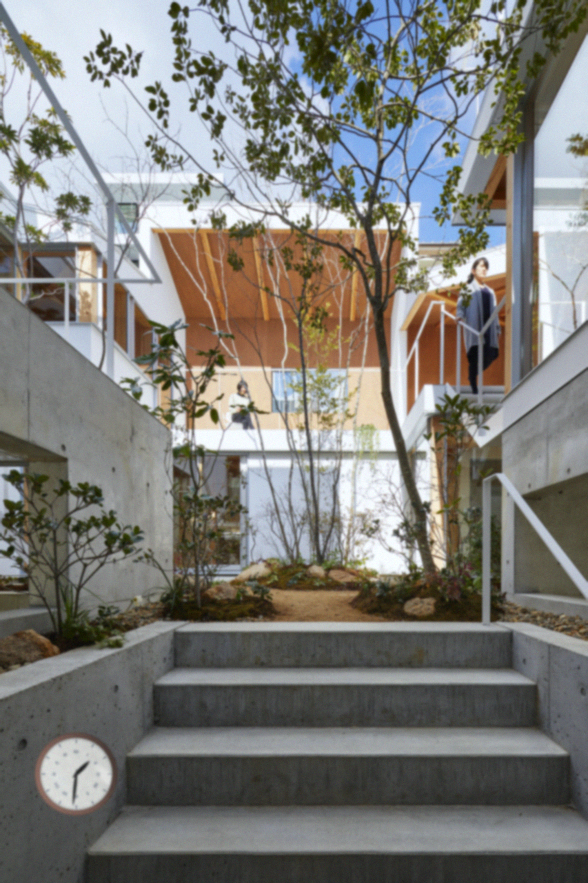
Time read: 1:31
